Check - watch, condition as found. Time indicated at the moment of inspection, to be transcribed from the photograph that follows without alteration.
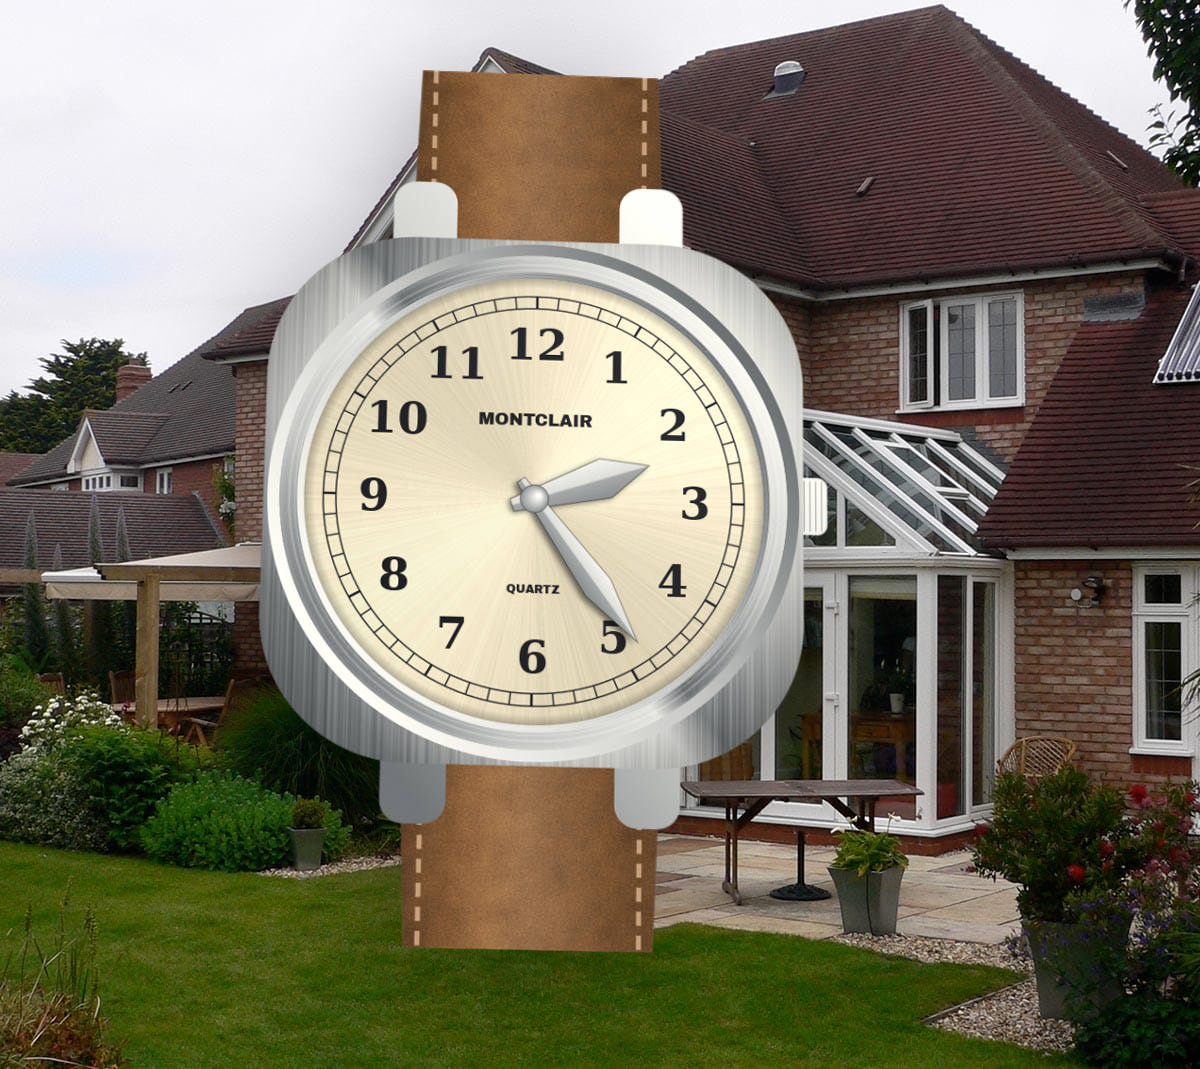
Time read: 2:24
